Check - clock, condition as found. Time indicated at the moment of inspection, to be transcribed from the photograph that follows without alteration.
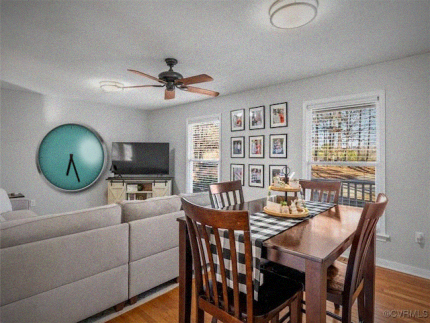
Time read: 6:27
